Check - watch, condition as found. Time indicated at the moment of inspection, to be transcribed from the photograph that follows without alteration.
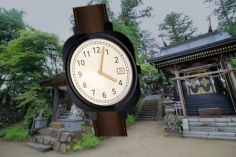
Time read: 4:03
